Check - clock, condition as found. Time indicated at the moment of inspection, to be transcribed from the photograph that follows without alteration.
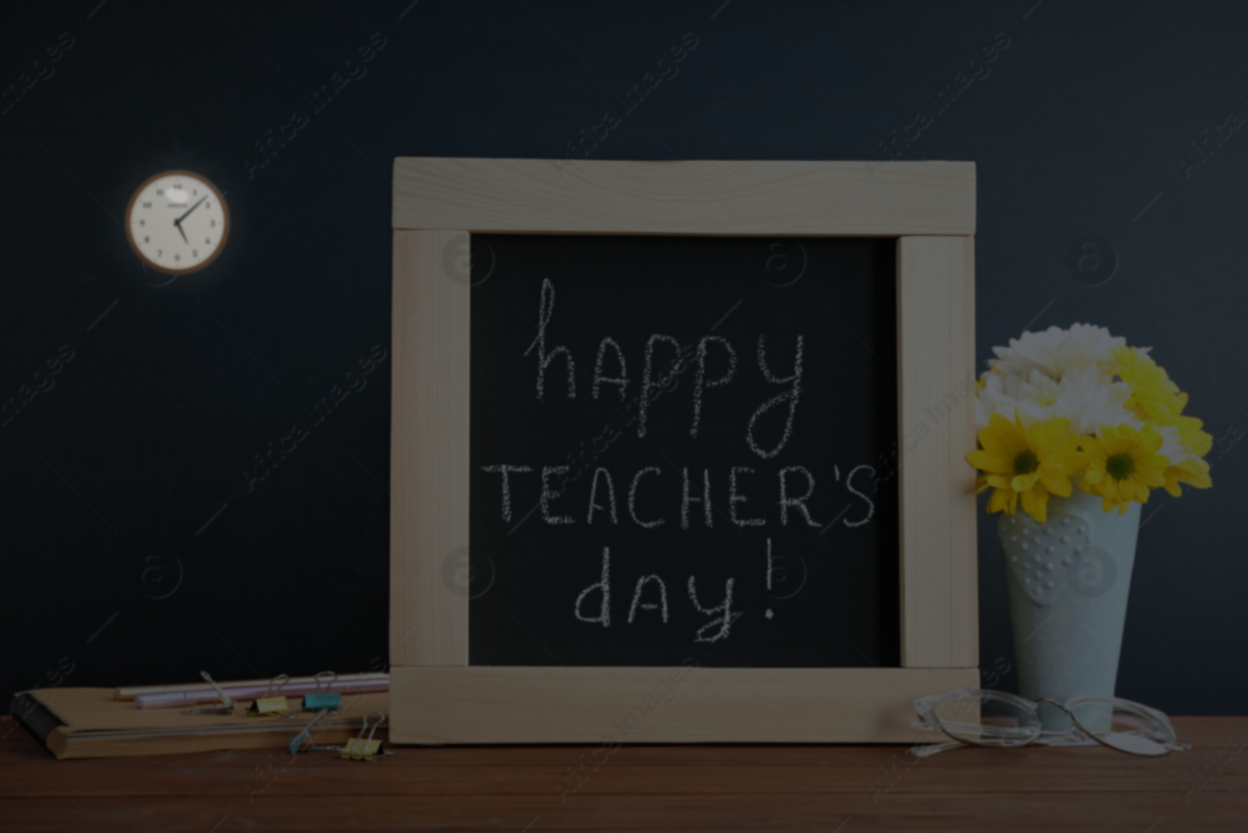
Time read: 5:08
